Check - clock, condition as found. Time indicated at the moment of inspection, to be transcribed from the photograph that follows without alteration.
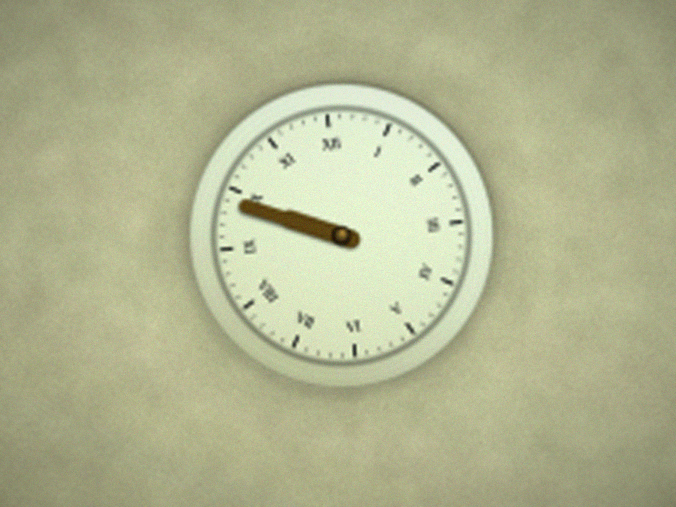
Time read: 9:49
